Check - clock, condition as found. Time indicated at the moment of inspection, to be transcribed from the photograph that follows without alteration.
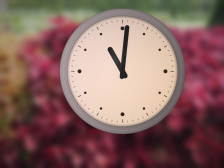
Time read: 11:01
